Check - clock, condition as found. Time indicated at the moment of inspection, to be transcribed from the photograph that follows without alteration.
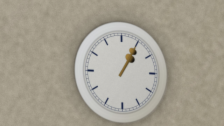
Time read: 1:05
